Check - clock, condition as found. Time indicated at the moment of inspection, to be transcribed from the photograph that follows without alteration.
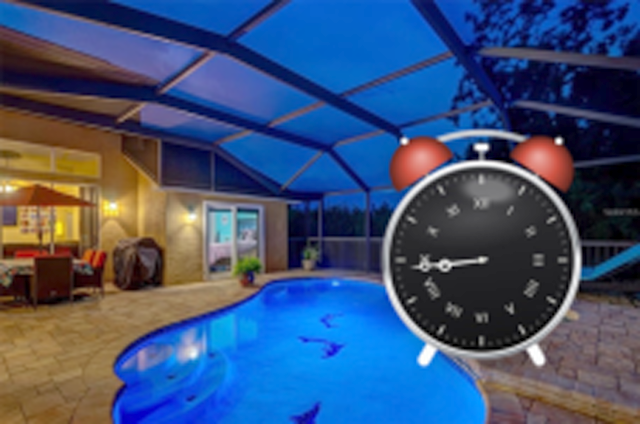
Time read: 8:44
